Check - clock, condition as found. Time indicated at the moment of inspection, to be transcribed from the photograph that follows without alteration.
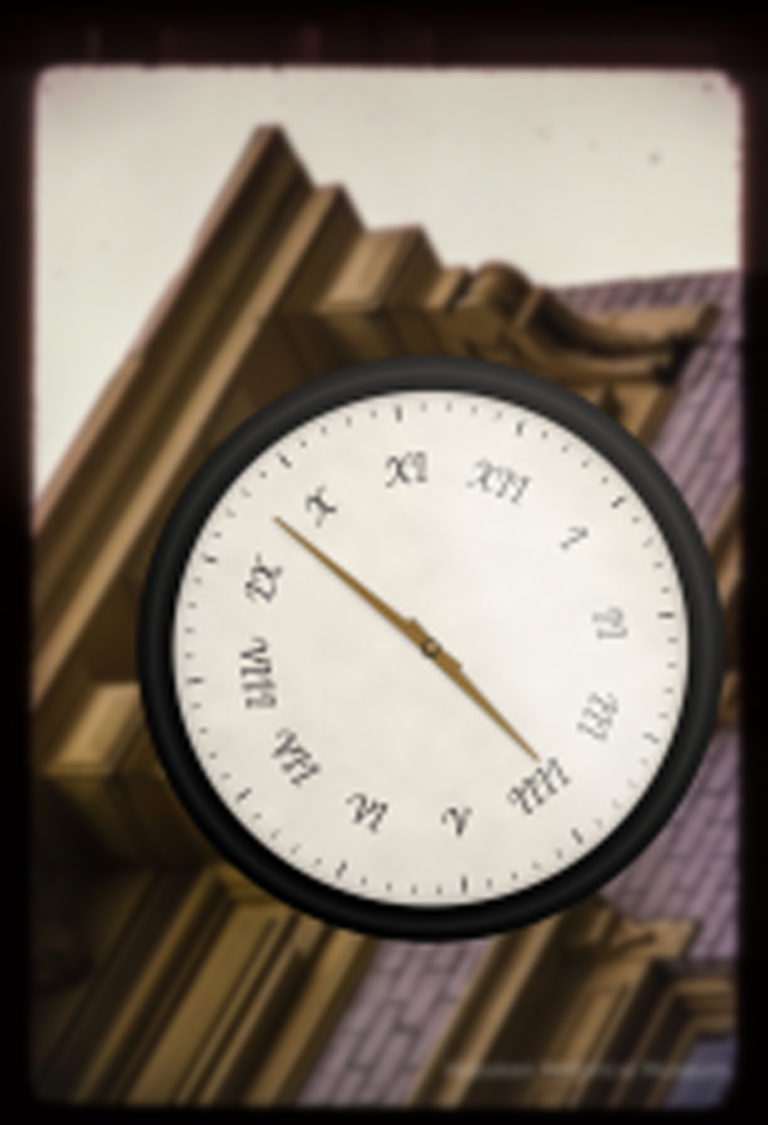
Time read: 3:48
